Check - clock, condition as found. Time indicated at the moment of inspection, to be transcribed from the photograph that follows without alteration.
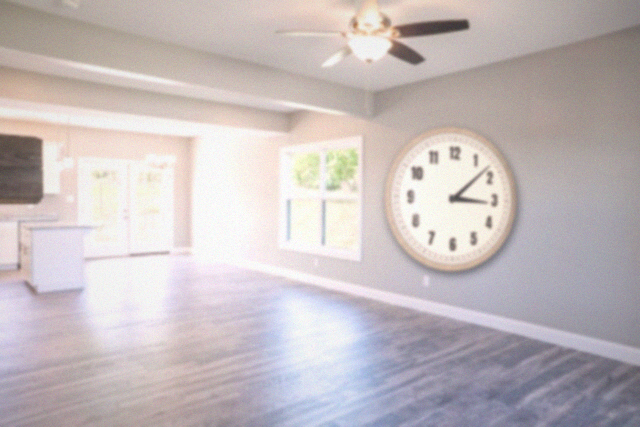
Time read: 3:08
